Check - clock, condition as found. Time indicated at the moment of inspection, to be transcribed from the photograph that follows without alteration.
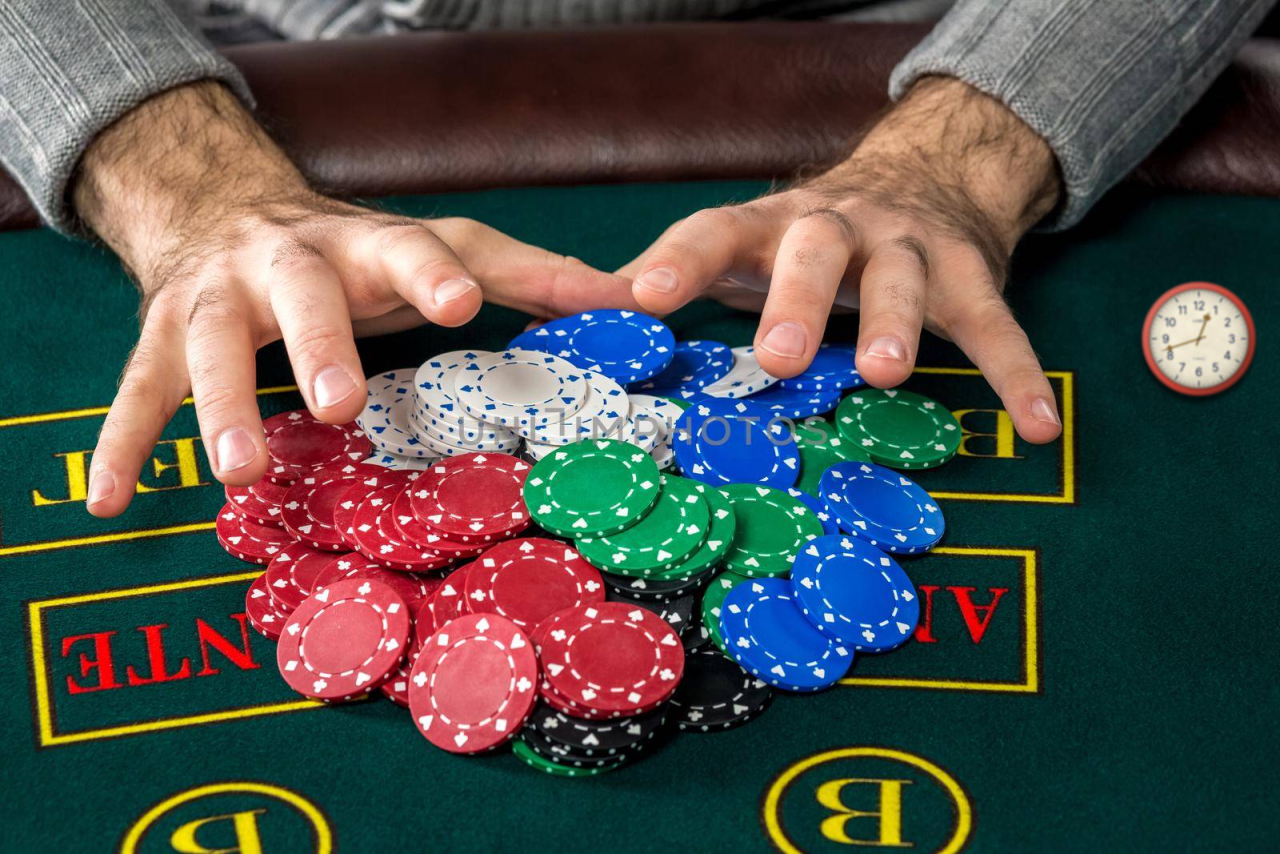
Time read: 12:42
